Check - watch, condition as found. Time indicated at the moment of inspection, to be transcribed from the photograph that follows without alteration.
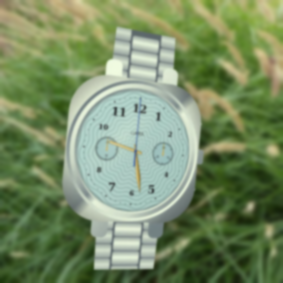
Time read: 9:28
